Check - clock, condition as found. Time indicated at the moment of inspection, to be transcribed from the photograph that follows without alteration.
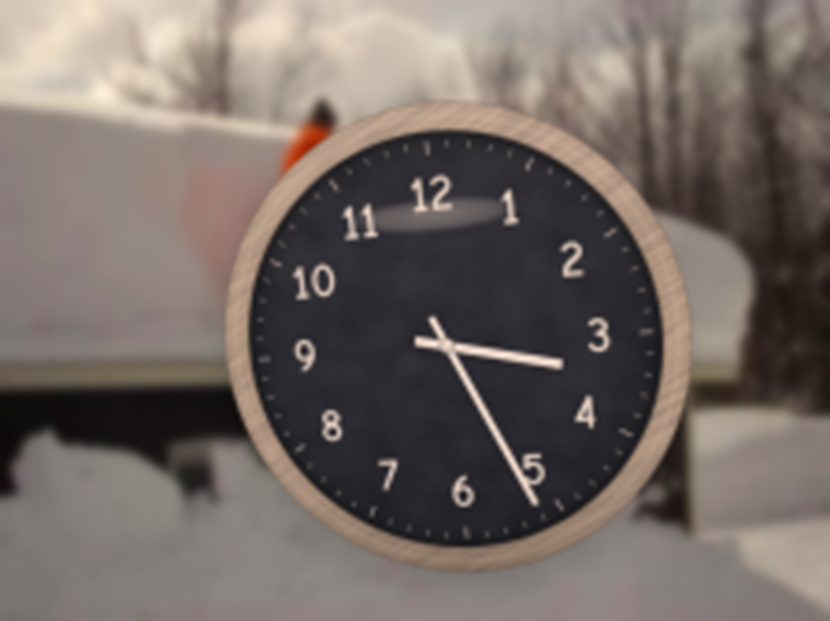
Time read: 3:26
